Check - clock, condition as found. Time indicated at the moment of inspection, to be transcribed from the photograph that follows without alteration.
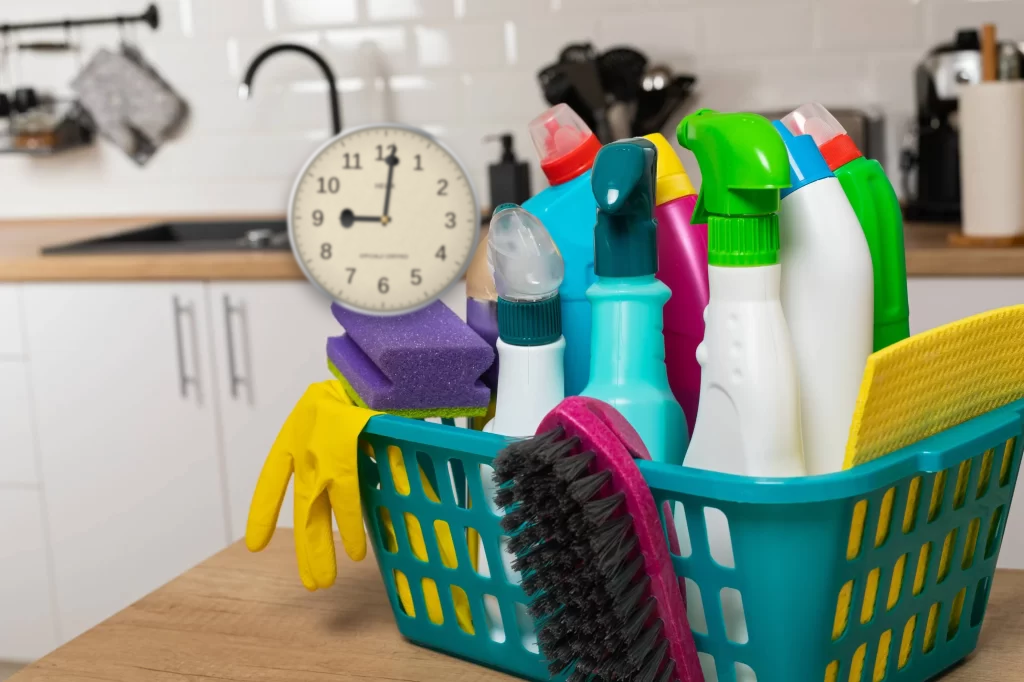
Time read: 9:01
